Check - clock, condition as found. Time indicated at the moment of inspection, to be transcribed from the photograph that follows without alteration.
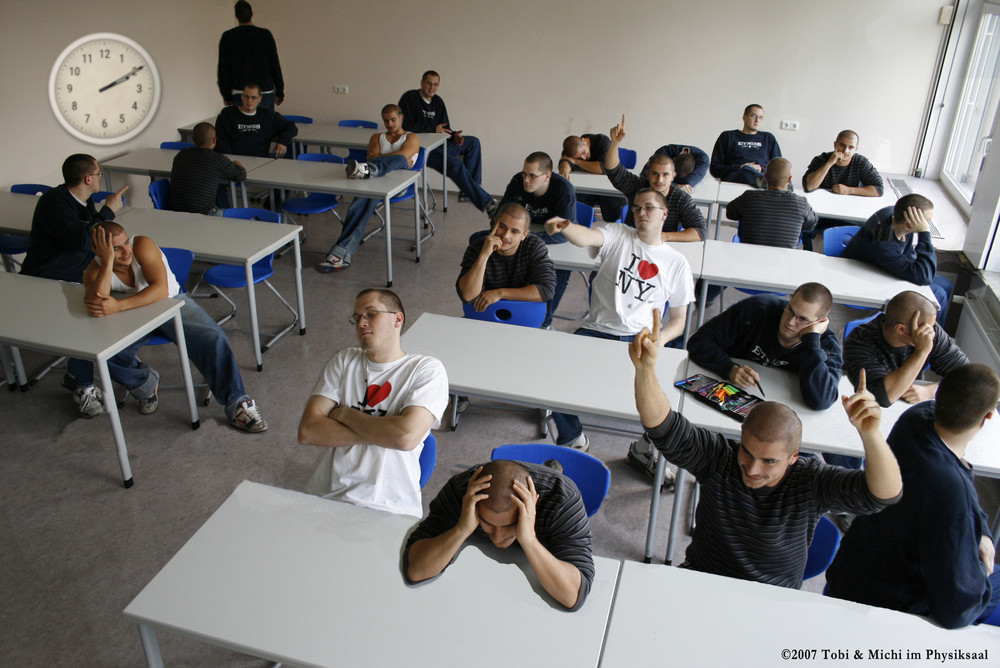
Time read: 2:10
